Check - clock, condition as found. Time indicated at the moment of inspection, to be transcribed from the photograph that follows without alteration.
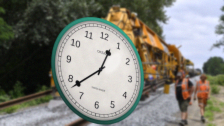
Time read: 12:38
